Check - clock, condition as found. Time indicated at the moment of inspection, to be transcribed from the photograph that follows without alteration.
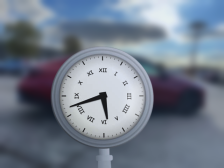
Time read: 5:42
